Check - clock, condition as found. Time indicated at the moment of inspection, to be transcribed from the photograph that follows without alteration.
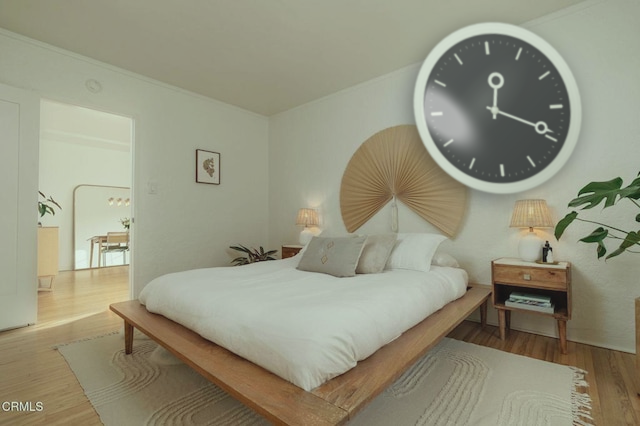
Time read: 12:19
